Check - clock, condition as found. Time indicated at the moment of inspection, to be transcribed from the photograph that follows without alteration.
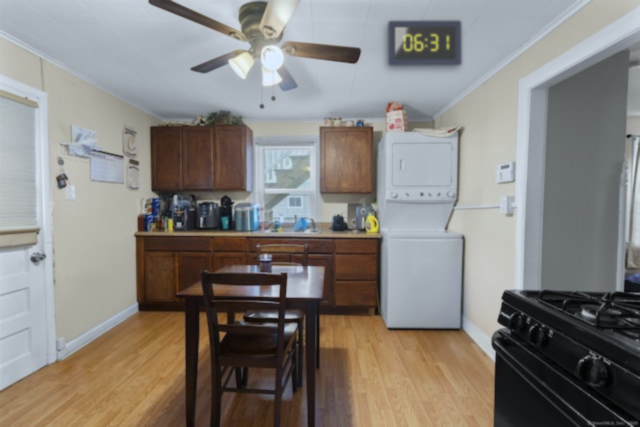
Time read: 6:31
